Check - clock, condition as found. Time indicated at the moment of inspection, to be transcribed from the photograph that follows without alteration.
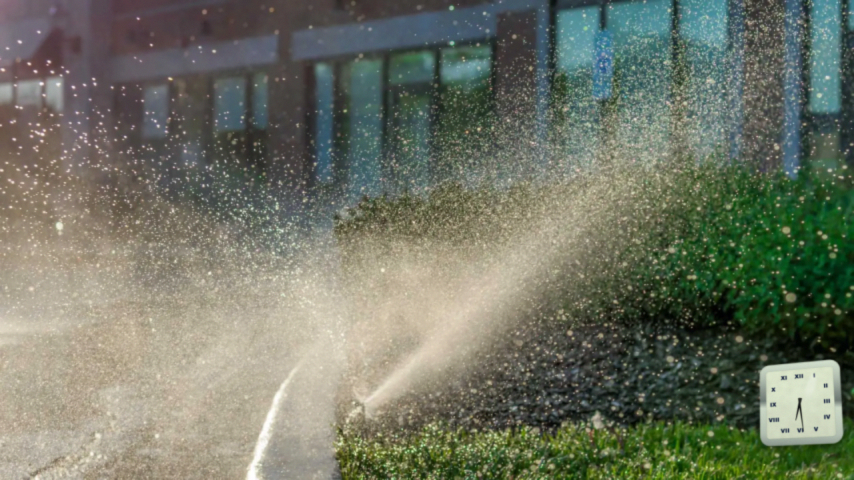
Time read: 6:29
